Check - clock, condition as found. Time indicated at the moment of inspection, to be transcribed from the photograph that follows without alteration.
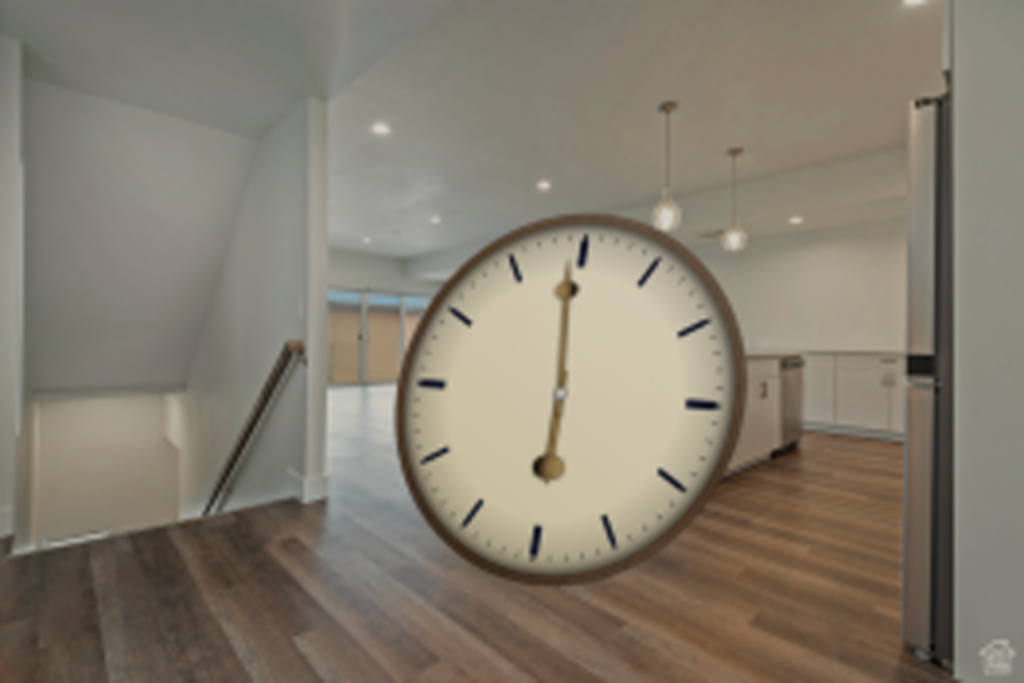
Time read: 5:59
